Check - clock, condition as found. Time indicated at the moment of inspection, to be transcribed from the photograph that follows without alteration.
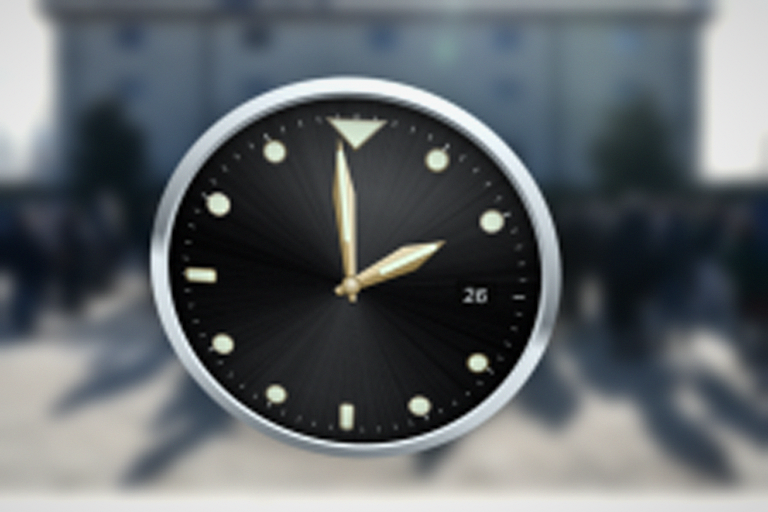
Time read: 1:59
